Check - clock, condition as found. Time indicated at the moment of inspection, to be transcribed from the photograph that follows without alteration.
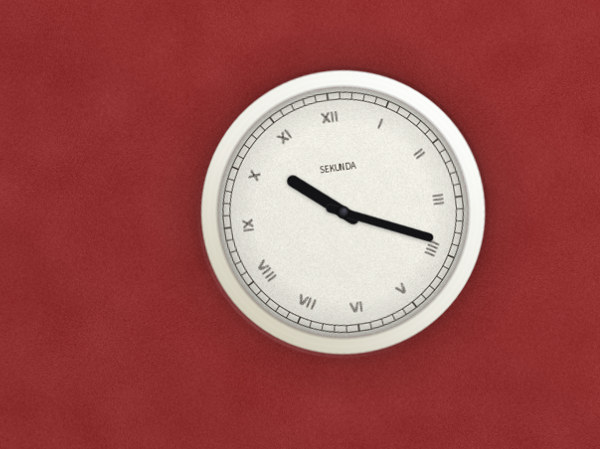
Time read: 10:19
